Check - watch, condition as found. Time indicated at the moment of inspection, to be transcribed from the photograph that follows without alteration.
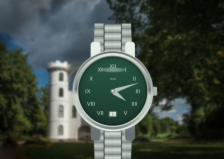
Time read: 4:12
